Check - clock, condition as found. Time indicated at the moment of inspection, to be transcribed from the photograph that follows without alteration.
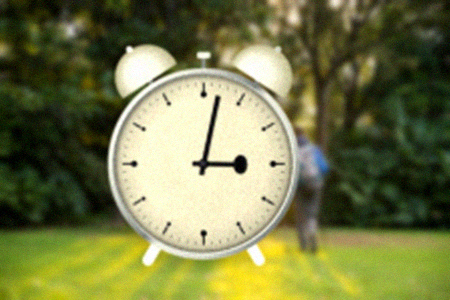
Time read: 3:02
